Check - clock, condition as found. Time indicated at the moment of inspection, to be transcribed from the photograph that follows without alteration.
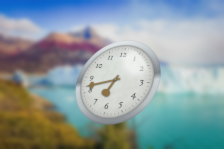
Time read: 6:42
